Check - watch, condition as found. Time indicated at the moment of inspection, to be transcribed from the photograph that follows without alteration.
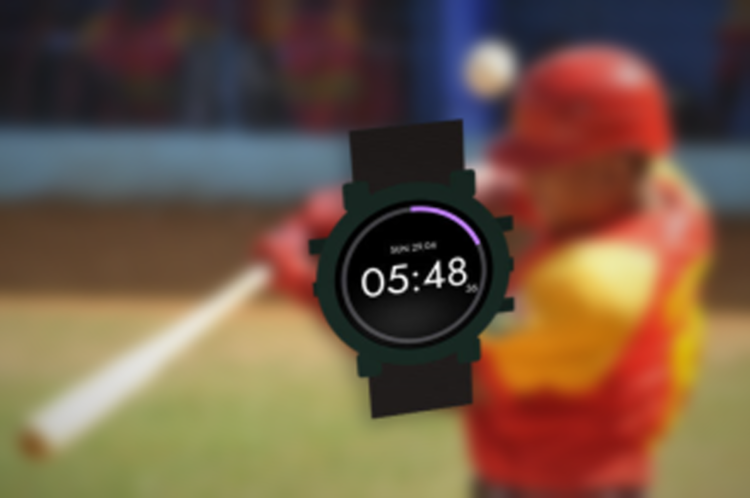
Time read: 5:48
